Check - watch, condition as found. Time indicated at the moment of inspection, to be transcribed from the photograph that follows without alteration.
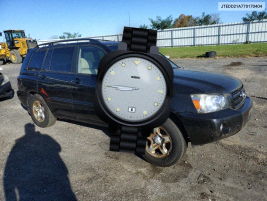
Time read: 8:45
